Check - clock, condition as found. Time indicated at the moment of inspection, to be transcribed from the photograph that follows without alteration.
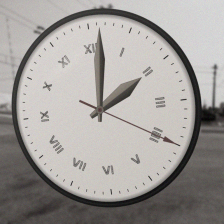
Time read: 2:01:20
